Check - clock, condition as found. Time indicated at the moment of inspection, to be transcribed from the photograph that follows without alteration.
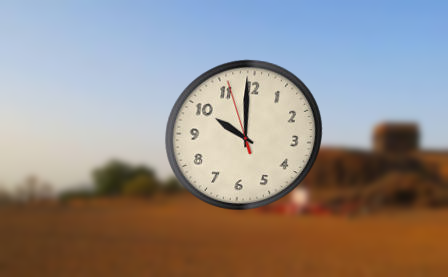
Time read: 9:58:56
